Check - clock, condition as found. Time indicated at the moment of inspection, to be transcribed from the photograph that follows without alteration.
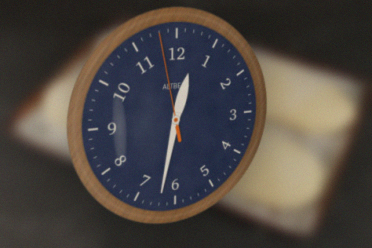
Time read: 12:31:58
